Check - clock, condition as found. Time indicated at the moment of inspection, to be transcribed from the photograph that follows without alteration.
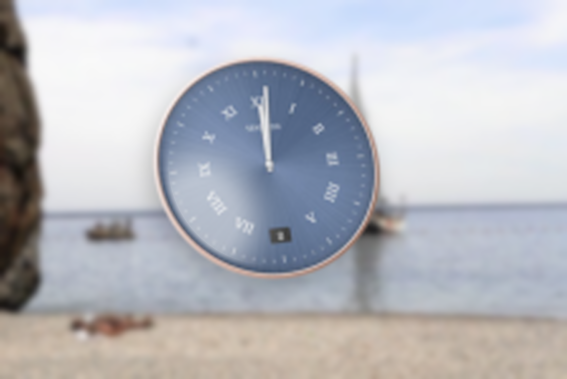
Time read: 12:01
